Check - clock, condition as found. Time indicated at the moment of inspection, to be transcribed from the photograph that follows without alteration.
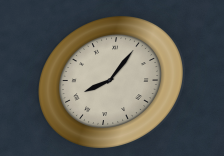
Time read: 8:05
